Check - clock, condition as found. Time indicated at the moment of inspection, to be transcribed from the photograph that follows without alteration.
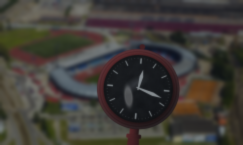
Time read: 12:18
